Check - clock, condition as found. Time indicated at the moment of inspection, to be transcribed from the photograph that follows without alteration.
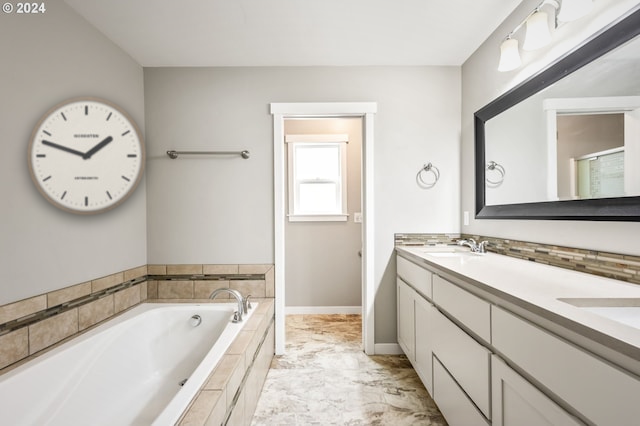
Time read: 1:48
